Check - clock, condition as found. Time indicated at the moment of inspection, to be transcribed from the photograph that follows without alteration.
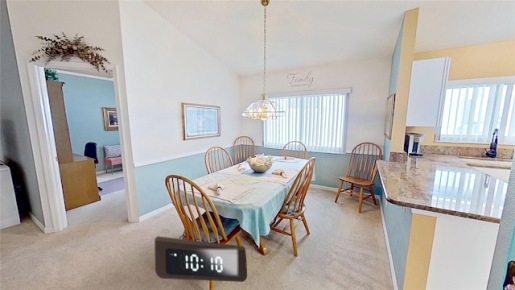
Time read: 10:10
